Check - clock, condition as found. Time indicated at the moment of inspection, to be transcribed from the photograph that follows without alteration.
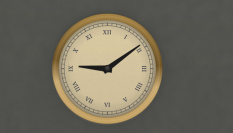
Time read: 9:09
